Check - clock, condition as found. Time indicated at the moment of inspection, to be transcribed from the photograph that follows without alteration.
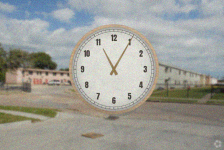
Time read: 11:05
